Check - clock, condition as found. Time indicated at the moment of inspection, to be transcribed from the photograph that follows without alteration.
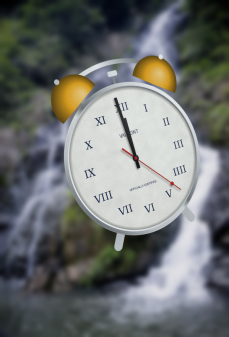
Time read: 11:59:23
